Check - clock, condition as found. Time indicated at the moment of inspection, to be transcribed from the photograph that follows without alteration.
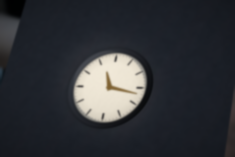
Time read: 11:17
